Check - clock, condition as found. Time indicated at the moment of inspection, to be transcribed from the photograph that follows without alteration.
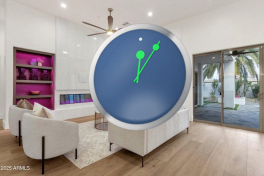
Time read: 12:05
